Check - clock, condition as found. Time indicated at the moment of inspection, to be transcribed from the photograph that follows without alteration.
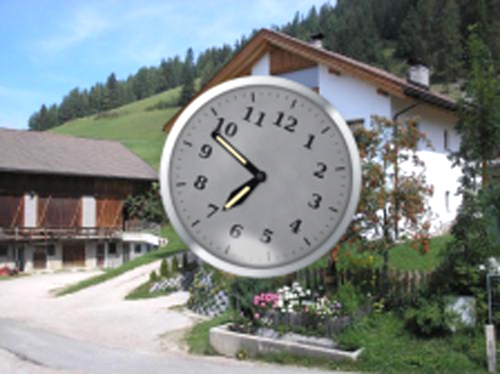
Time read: 6:48
